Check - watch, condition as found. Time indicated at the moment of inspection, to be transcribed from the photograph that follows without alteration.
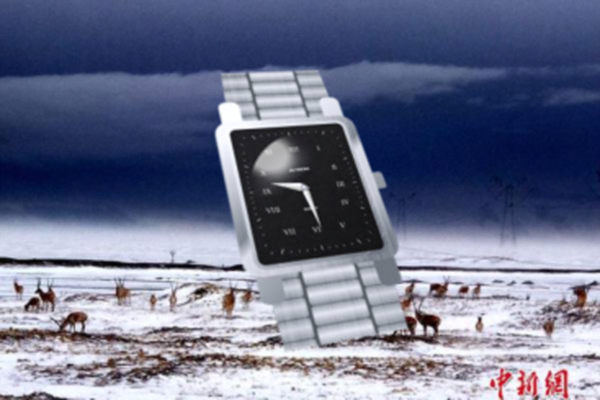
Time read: 9:29
